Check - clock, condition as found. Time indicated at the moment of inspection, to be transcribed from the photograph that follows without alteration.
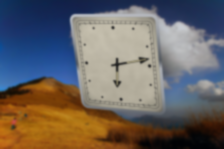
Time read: 6:13
